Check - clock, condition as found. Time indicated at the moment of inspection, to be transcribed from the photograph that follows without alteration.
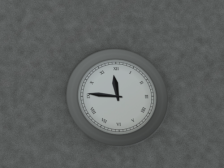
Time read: 11:46
